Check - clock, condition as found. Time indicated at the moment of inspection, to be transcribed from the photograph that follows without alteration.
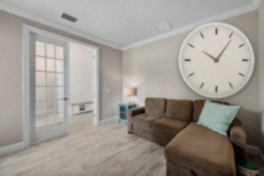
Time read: 10:06
